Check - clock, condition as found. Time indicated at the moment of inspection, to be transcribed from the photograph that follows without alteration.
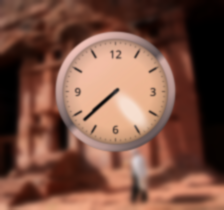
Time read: 7:38
